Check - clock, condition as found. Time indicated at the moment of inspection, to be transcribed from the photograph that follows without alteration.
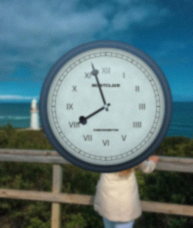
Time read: 7:57
